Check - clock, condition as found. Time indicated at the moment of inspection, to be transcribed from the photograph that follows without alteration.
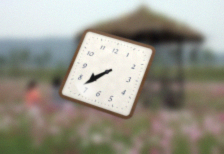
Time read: 7:37
